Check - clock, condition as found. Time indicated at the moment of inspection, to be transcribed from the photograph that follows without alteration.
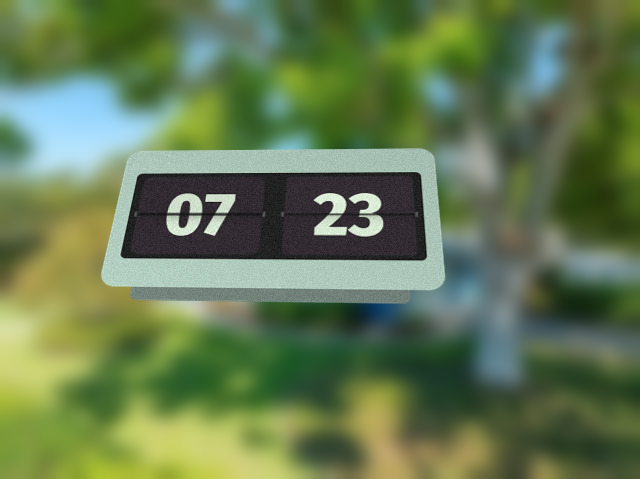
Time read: 7:23
